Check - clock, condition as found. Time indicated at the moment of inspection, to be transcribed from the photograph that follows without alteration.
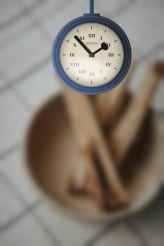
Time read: 1:53
